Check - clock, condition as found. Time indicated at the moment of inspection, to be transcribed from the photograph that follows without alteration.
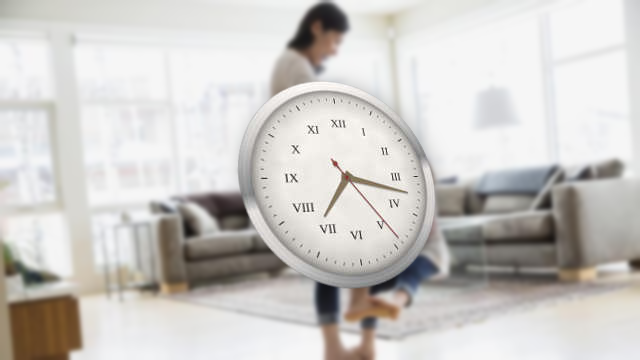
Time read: 7:17:24
